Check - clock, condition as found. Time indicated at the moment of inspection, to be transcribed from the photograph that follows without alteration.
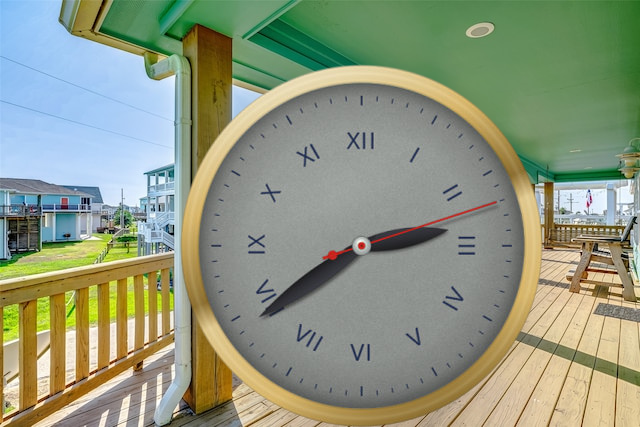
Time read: 2:39:12
